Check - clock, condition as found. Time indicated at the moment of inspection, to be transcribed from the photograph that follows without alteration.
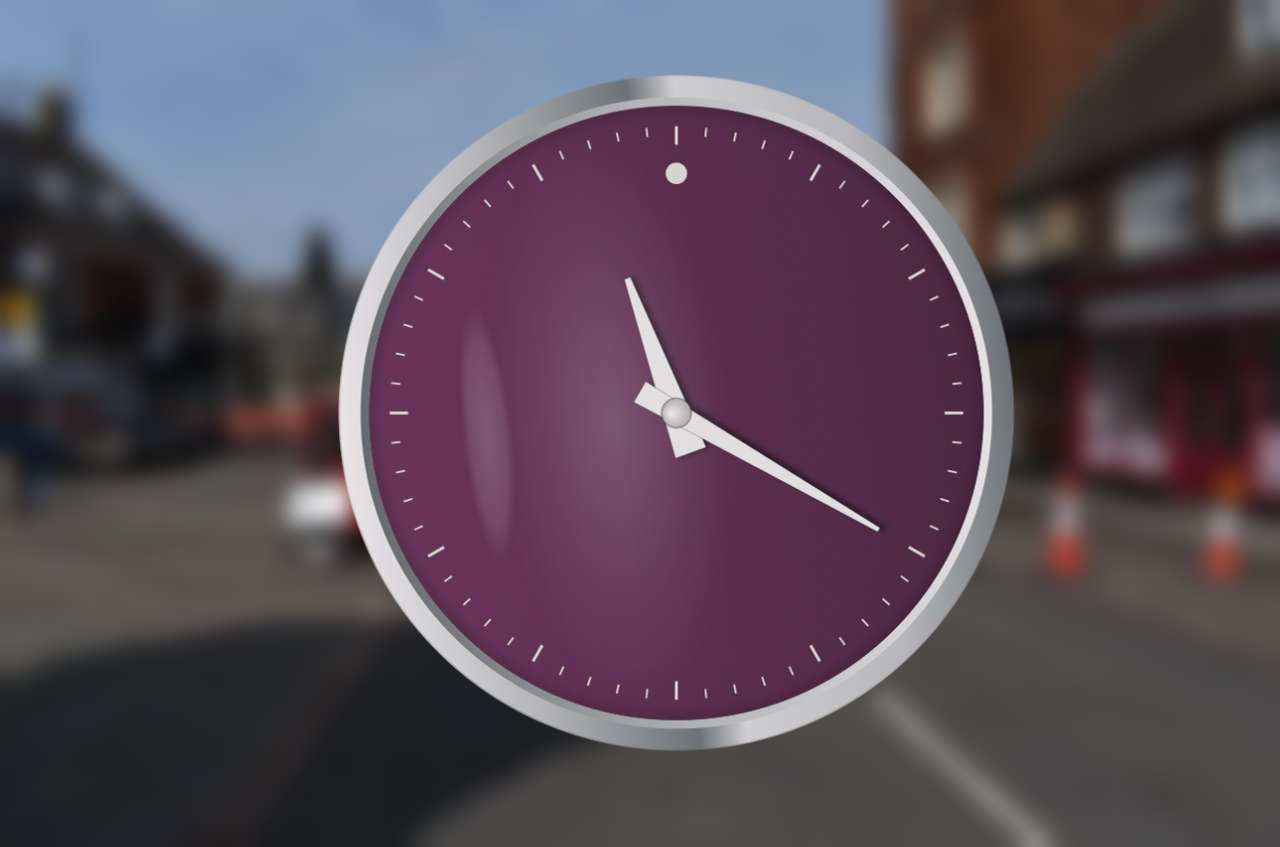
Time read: 11:20
